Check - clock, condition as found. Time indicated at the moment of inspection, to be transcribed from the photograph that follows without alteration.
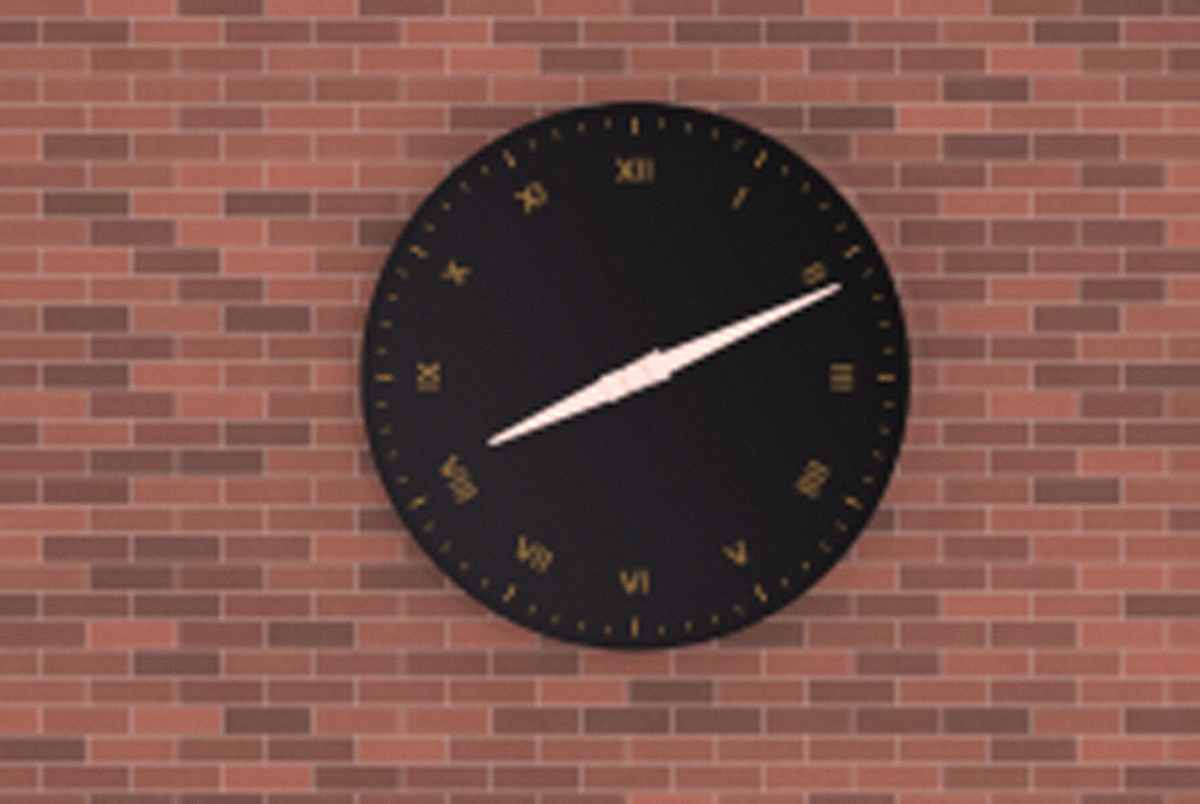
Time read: 8:11
